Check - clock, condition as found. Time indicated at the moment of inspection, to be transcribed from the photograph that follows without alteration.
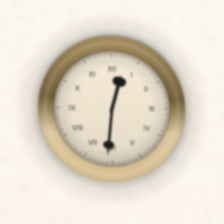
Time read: 12:31
